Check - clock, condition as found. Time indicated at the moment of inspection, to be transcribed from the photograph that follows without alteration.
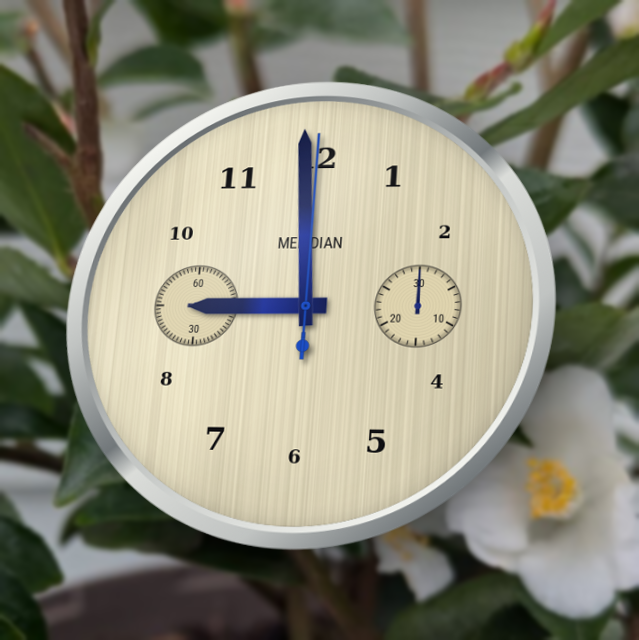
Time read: 8:59:15
